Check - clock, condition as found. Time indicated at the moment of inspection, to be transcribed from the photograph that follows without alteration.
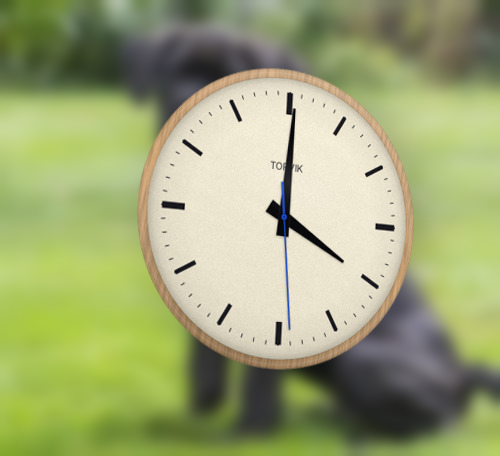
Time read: 4:00:29
